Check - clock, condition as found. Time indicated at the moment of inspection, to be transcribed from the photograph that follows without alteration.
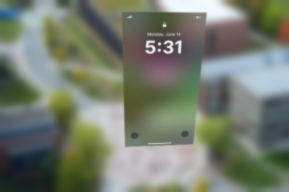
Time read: 5:31
